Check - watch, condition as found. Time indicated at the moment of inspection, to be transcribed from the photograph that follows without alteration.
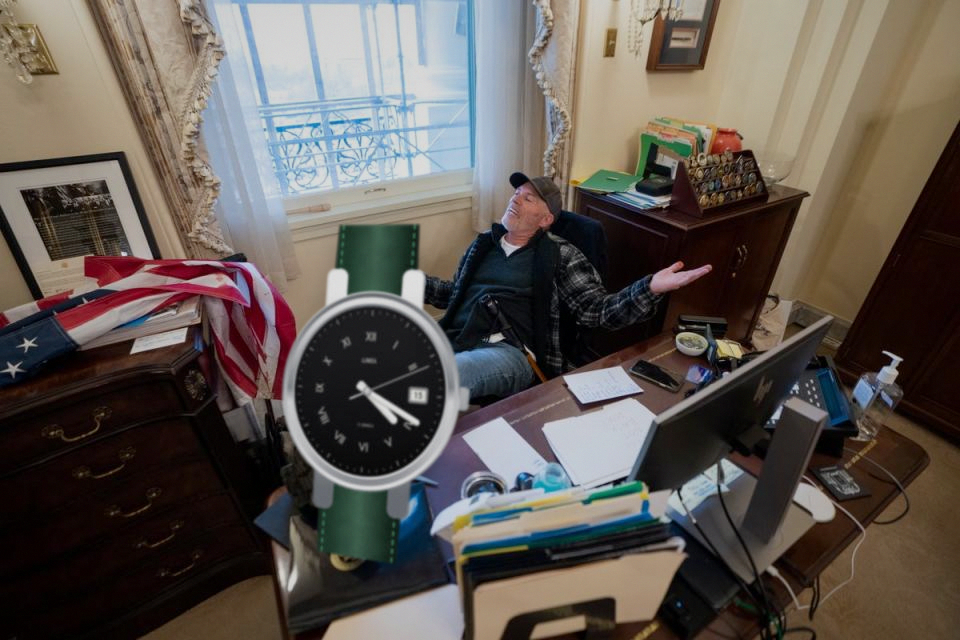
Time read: 4:19:11
